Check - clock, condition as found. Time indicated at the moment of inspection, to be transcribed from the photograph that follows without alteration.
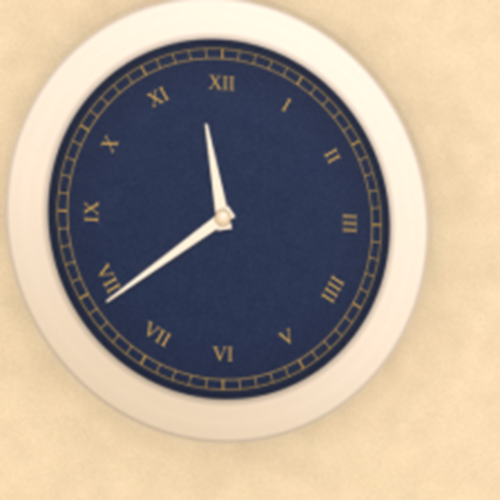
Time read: 11:39
